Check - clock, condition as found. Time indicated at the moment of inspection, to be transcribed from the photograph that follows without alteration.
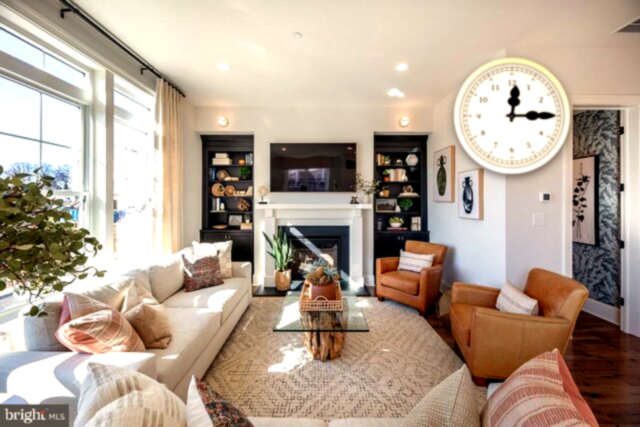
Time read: 12:15
